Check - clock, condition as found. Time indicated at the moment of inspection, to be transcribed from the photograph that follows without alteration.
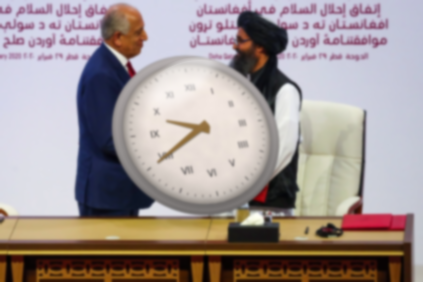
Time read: 9:40
